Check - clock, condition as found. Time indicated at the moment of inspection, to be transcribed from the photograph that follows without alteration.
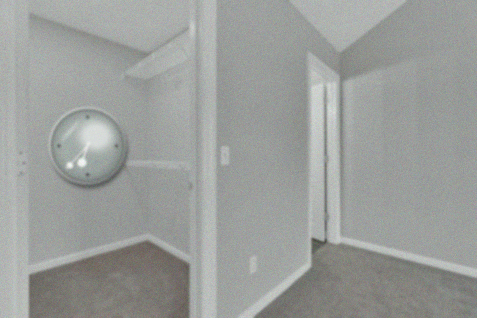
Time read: 6:37
